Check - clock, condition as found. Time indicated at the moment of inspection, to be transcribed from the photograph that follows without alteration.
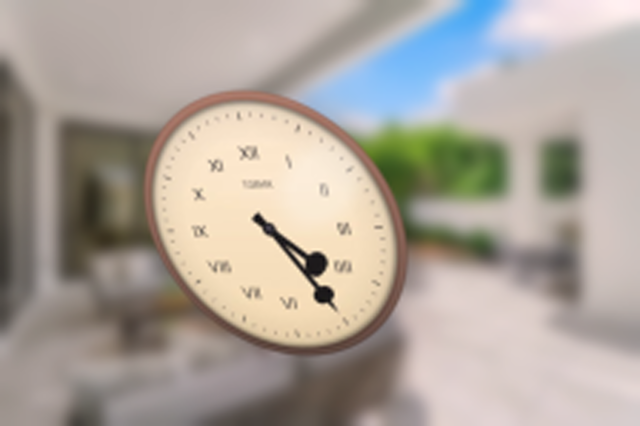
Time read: 4:25
